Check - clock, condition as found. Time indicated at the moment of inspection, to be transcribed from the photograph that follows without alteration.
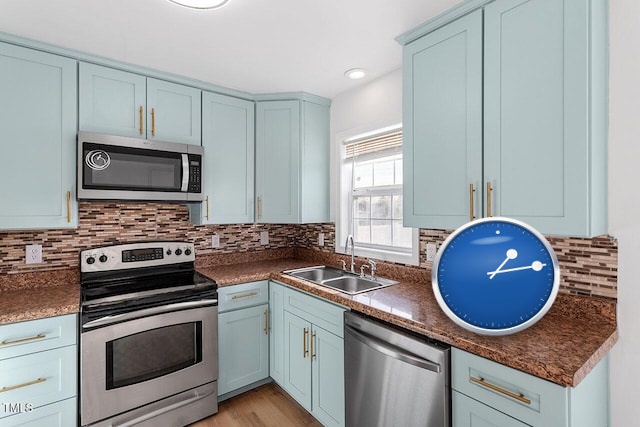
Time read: 1:13
